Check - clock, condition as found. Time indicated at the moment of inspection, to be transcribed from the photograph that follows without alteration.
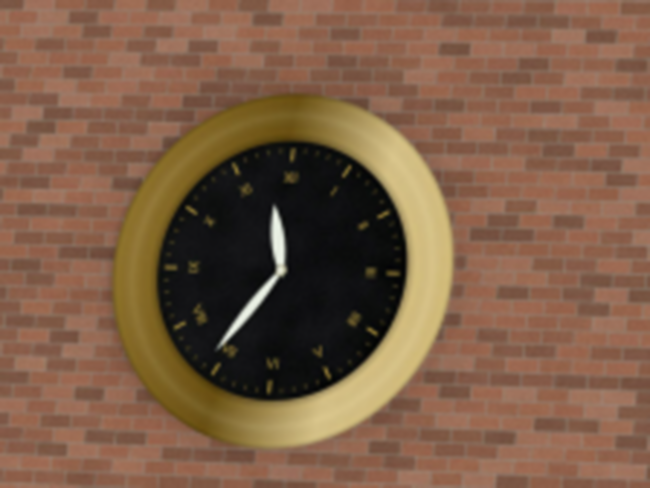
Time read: 11:36
